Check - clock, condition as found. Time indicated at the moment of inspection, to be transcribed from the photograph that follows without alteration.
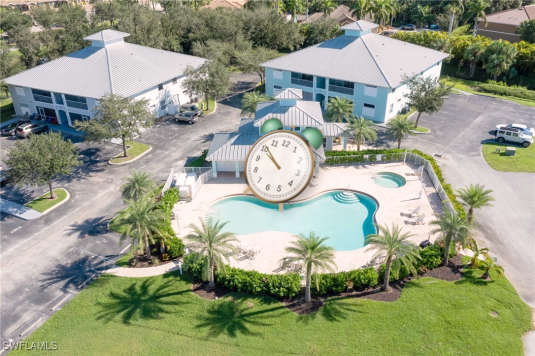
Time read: 9:51
